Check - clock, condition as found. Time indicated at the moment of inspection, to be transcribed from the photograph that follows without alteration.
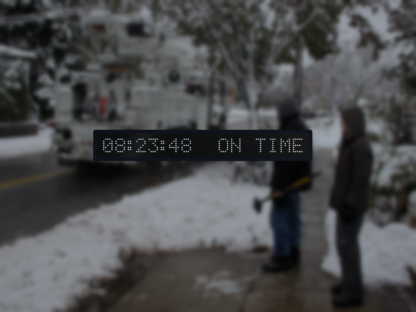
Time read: 8:23:48
